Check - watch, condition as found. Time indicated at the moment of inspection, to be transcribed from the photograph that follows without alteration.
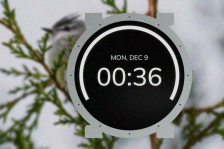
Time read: 0:36
